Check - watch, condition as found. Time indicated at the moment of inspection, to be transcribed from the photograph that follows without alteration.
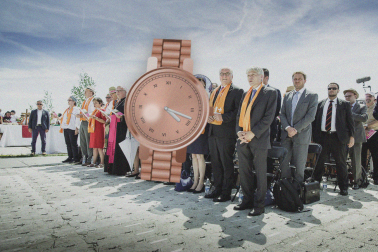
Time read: 4:18
